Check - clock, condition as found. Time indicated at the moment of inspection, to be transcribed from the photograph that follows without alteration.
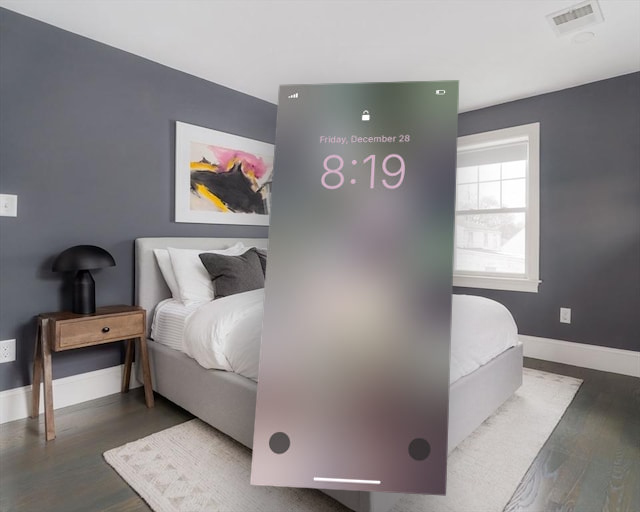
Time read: 8:19
